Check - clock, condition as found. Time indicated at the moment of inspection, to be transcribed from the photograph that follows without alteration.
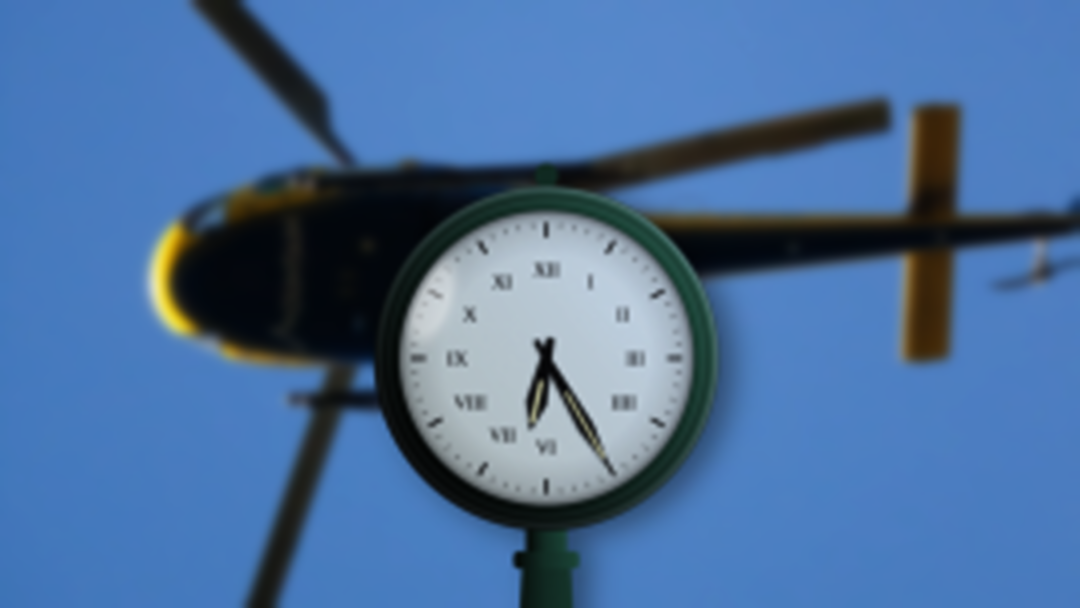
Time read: 6:25
